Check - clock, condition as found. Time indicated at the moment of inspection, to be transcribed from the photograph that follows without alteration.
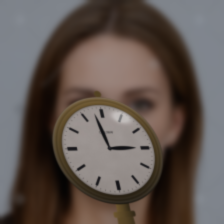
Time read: 2:58
